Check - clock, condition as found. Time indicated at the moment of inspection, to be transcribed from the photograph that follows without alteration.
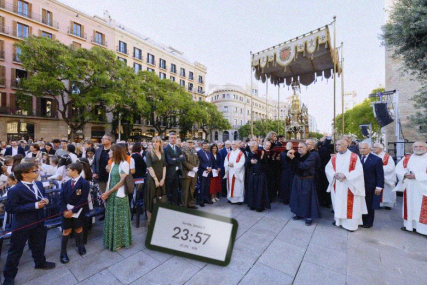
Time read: 23:57
